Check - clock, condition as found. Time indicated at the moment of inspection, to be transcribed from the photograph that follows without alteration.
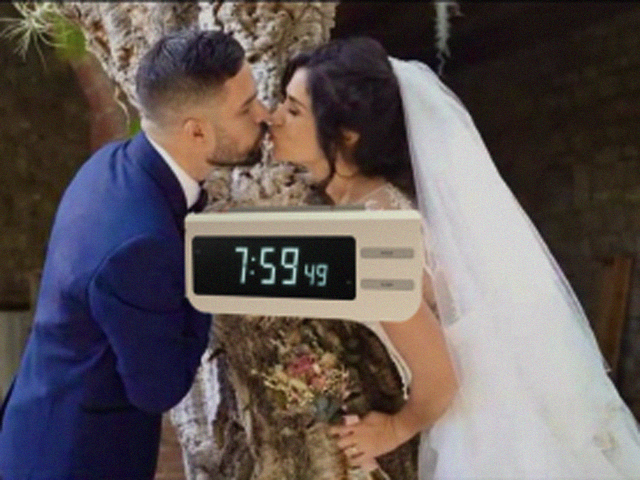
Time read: 7:59:49
